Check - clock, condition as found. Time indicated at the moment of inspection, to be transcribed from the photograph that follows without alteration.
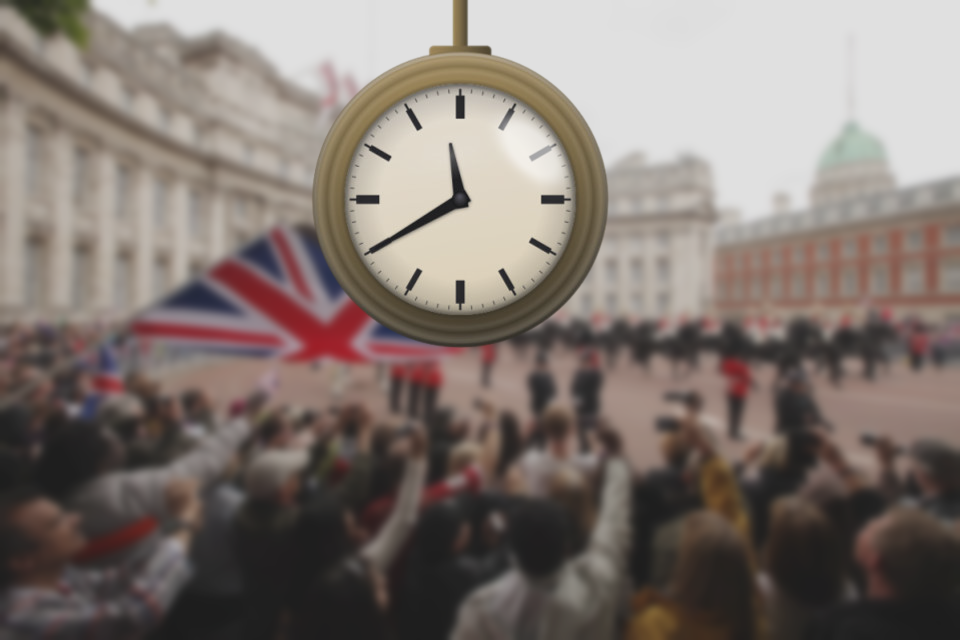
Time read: 11:40
